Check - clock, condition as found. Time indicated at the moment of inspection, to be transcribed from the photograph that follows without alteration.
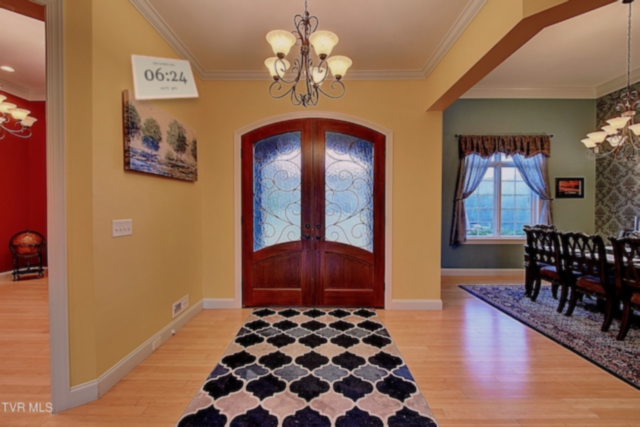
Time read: 6:24
